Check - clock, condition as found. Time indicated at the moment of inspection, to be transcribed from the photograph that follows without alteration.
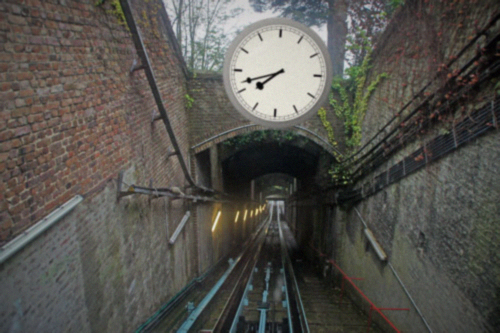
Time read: 7:42
